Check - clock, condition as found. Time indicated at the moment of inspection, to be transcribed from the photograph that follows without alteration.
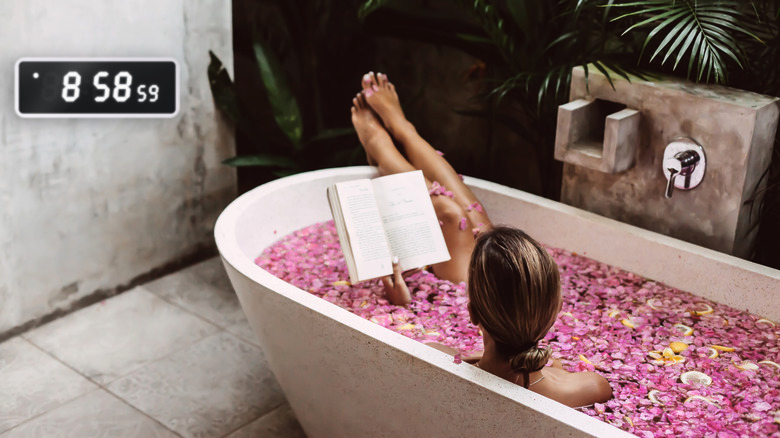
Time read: 8:58:59
